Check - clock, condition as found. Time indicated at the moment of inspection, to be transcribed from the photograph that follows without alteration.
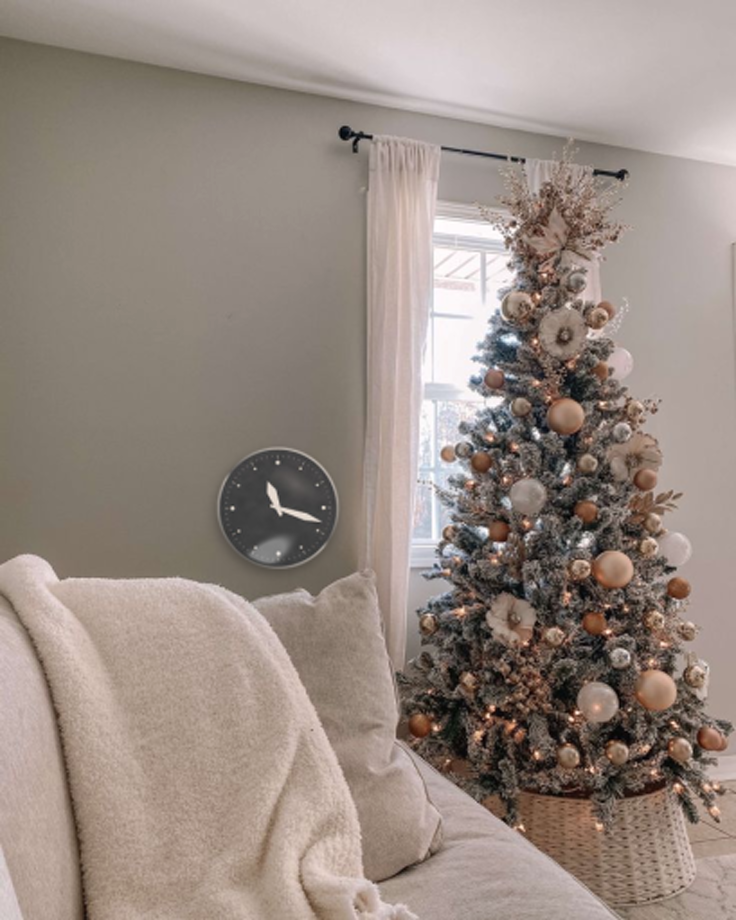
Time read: 11:18
